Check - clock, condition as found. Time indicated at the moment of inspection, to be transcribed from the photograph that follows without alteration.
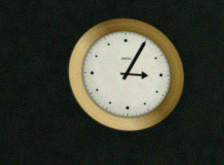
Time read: 3:05
